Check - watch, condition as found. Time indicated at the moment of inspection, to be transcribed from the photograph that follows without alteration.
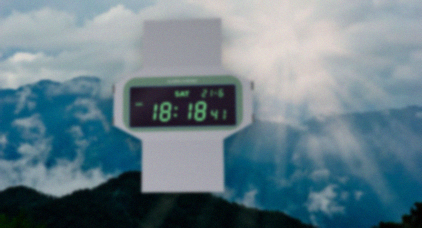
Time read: 18:18
